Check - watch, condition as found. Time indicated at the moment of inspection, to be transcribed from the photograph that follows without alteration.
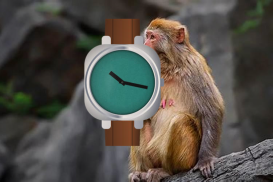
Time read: 10:17
